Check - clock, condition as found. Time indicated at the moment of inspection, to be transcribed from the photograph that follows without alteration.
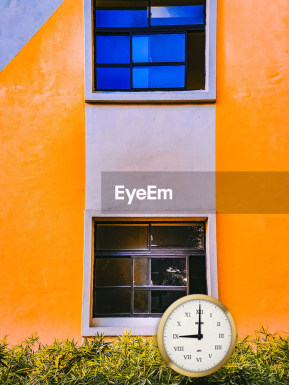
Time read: 9:00
